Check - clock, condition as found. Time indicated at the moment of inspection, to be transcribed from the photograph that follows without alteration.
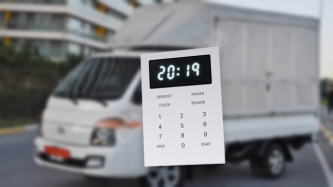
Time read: 20:19
